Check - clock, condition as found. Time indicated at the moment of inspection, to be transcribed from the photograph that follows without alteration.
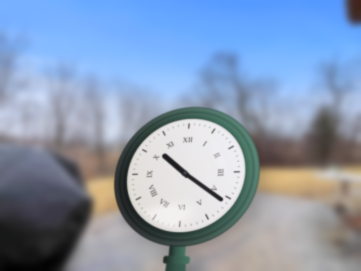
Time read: 10:21
